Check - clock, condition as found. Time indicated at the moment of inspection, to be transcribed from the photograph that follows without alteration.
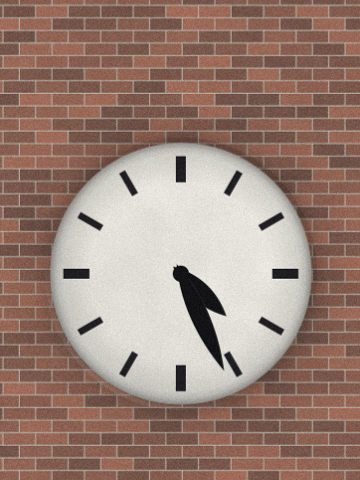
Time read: 4:26
